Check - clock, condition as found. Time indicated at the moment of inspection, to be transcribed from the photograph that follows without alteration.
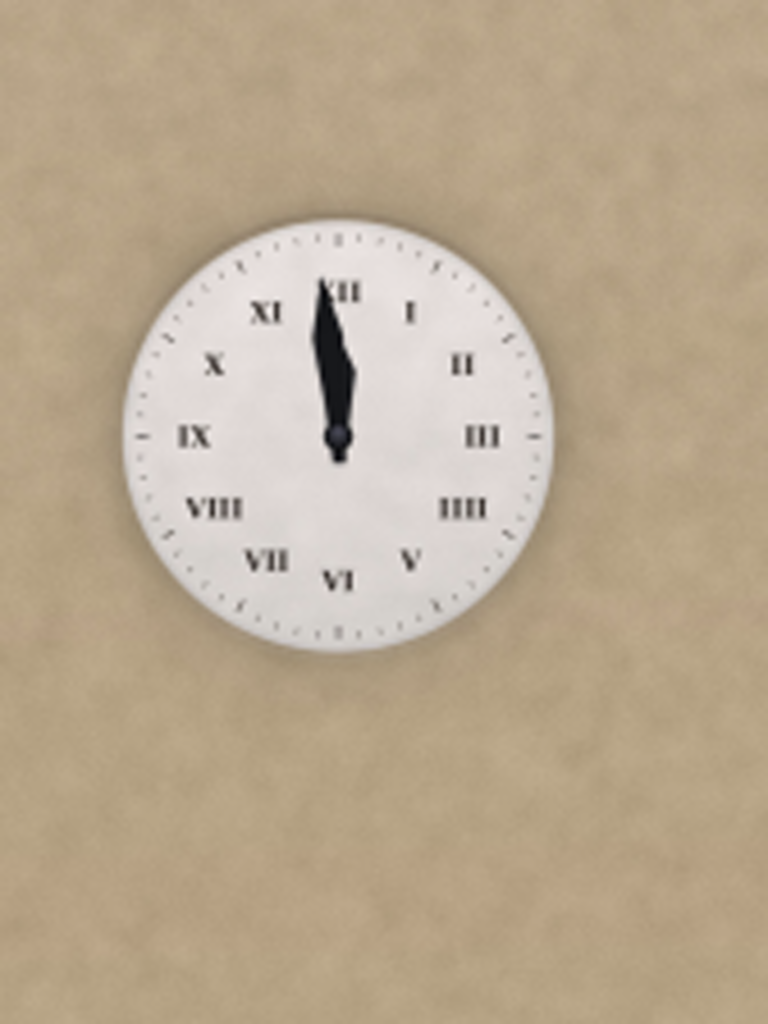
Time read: 11:59
